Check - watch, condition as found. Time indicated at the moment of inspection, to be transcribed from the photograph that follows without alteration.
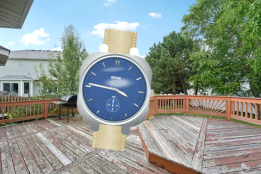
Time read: 3:46
